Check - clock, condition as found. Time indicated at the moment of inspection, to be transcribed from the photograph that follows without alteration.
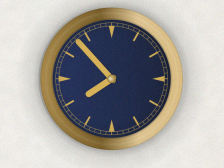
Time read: 7:53
